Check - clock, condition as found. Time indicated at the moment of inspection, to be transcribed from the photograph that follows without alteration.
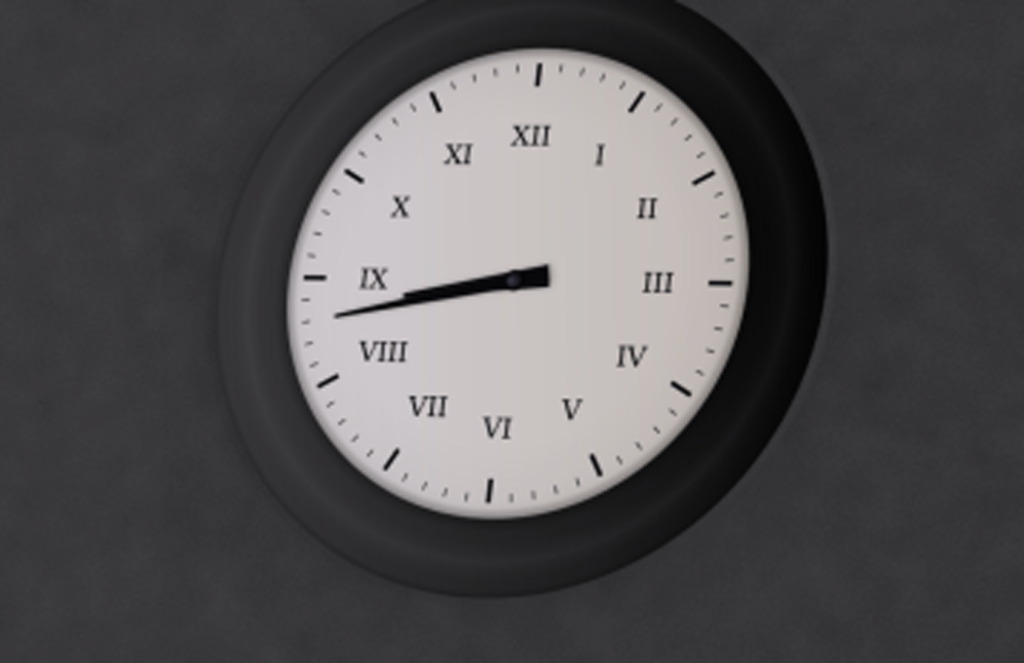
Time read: 8:43
